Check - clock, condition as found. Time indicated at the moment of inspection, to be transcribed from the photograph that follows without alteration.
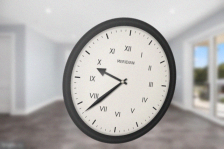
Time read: 9:38
